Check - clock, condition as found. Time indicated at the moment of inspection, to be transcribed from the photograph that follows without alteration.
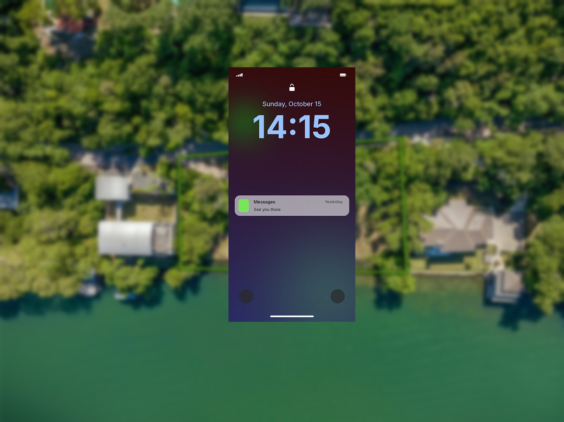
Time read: 14:15
